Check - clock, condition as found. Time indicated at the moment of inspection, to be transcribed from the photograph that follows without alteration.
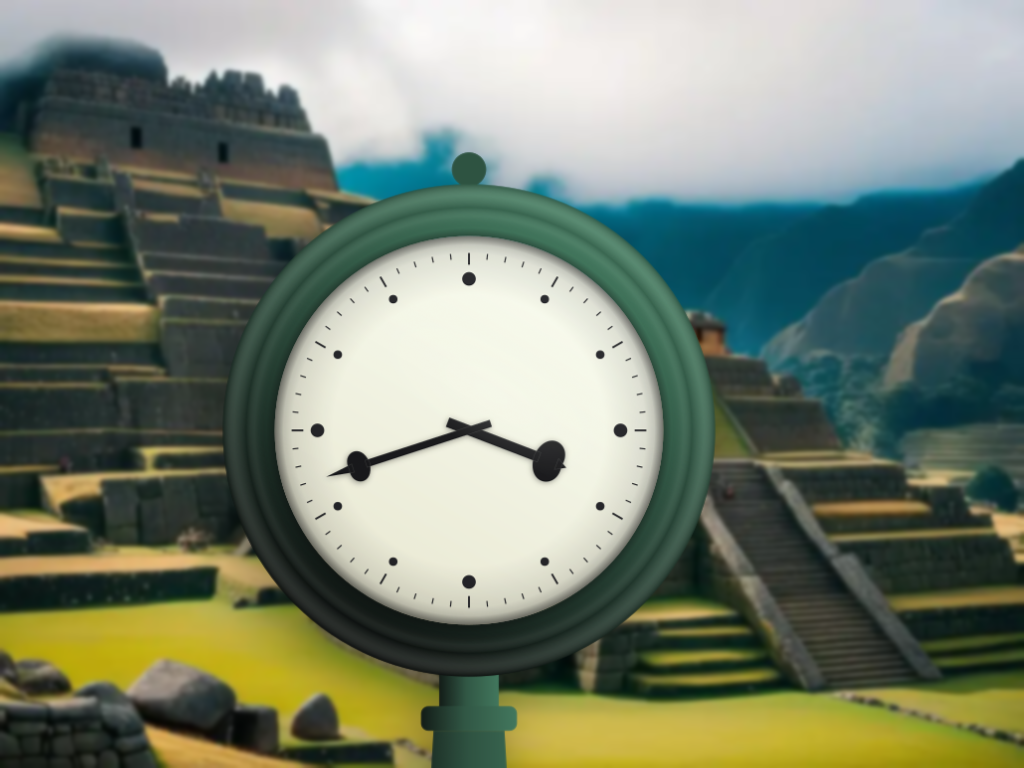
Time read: 3:42
